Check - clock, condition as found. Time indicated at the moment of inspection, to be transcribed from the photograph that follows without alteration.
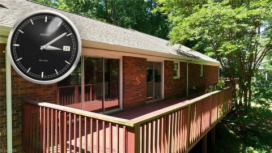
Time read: 3:09
